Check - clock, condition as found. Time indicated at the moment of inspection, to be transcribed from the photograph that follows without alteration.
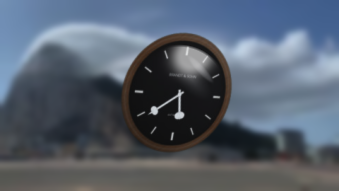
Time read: 5:39
